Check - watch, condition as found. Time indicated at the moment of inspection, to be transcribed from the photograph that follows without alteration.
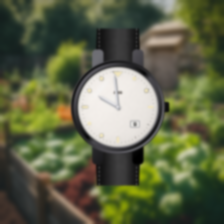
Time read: 9:59
